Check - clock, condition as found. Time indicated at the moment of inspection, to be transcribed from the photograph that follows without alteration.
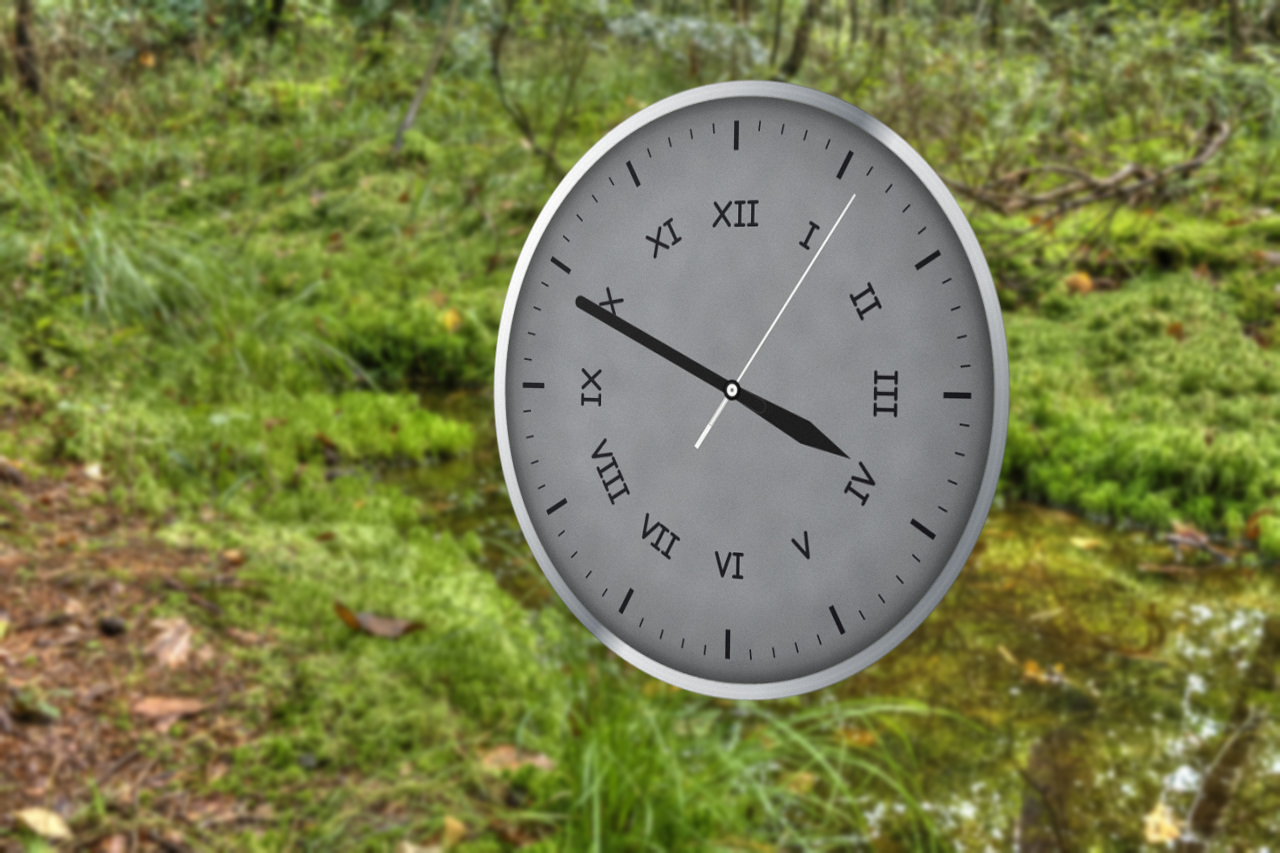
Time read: 3:49:06
